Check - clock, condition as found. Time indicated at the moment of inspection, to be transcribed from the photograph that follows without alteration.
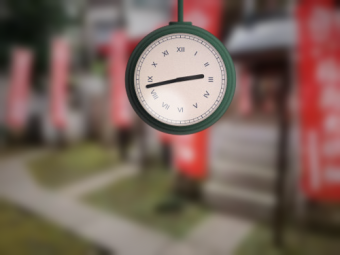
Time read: 2:43
